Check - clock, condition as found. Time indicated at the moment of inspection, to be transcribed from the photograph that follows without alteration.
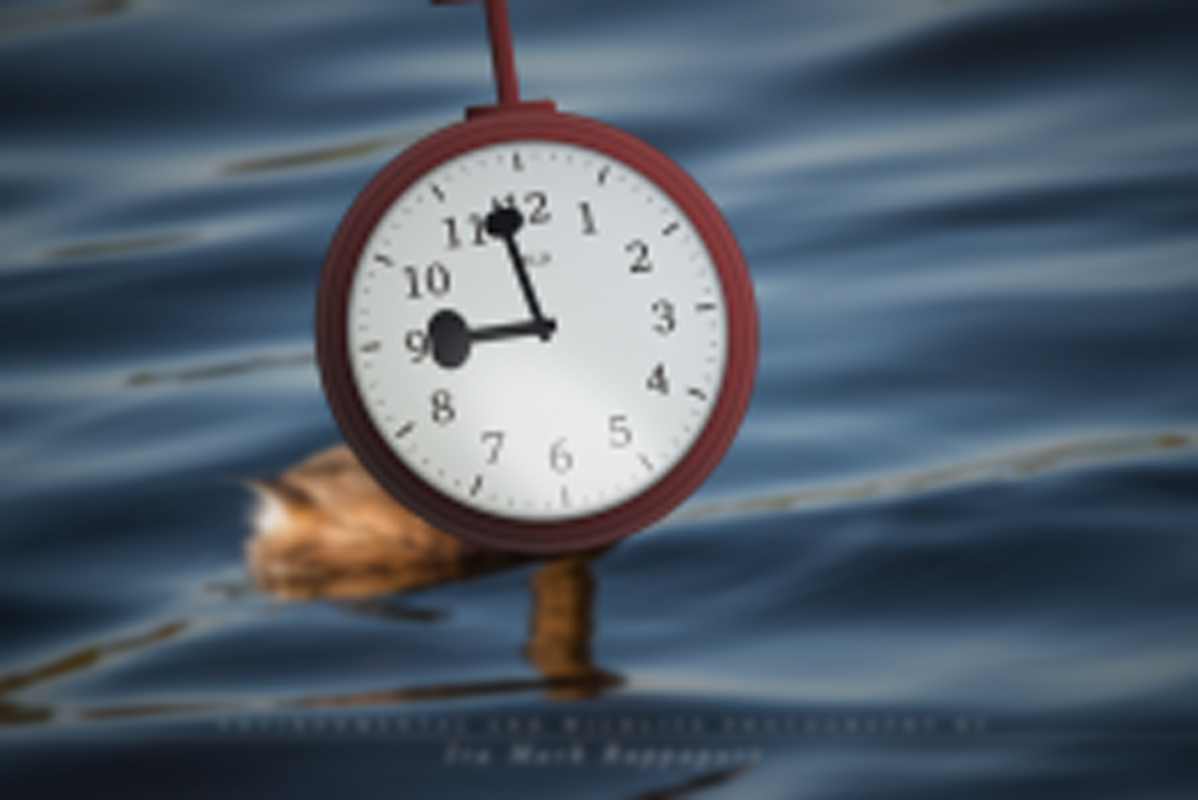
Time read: 8:58
